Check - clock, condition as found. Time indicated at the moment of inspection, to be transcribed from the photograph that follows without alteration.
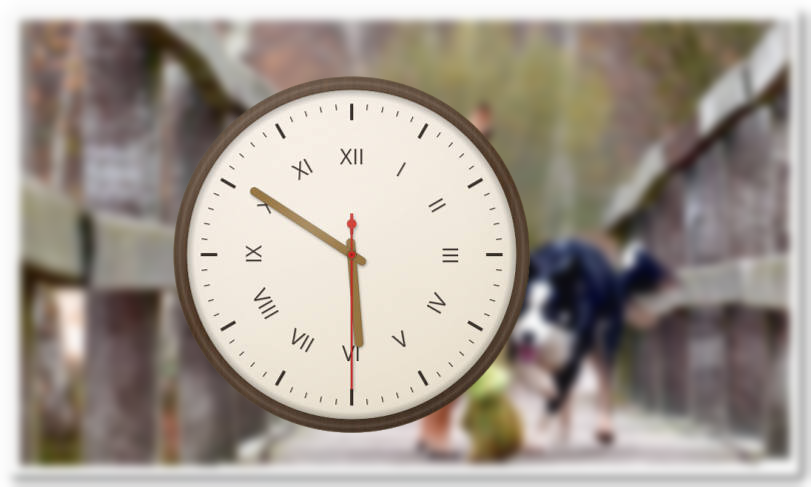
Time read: 5:50:30
